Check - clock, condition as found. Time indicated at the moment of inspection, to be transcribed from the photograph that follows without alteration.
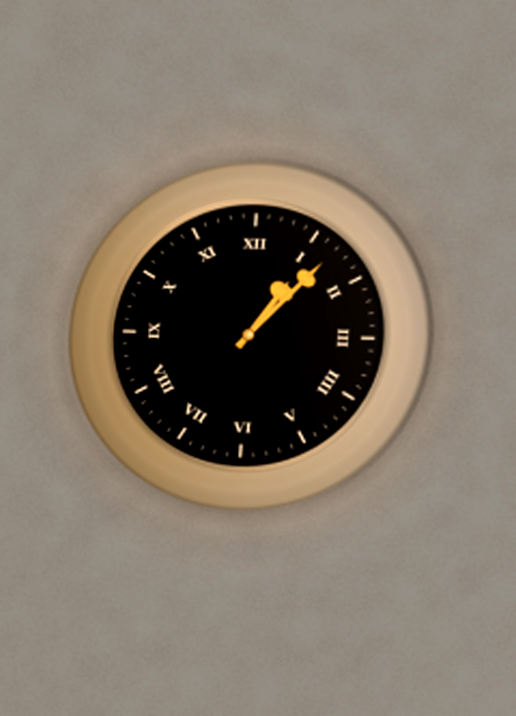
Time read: 1:07
